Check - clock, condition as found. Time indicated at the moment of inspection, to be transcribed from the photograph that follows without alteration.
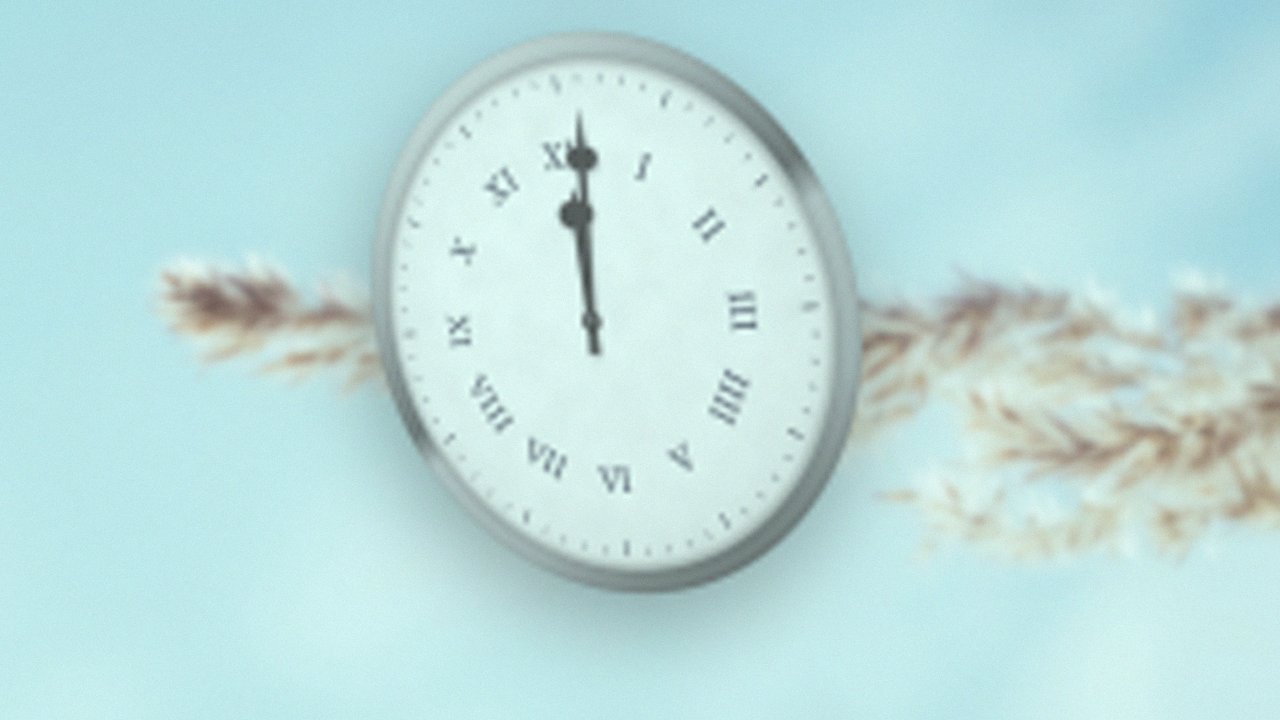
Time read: 12:01
